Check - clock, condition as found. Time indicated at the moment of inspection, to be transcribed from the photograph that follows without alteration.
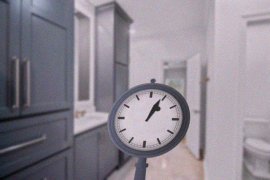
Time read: 1:04
